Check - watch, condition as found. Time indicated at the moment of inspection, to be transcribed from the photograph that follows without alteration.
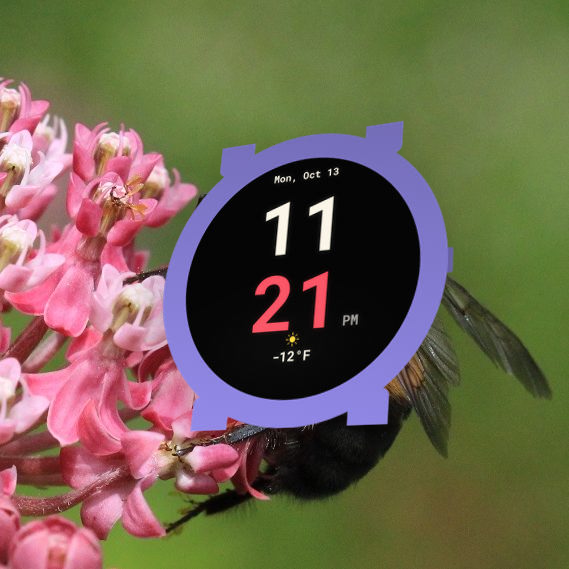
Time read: 11:21
